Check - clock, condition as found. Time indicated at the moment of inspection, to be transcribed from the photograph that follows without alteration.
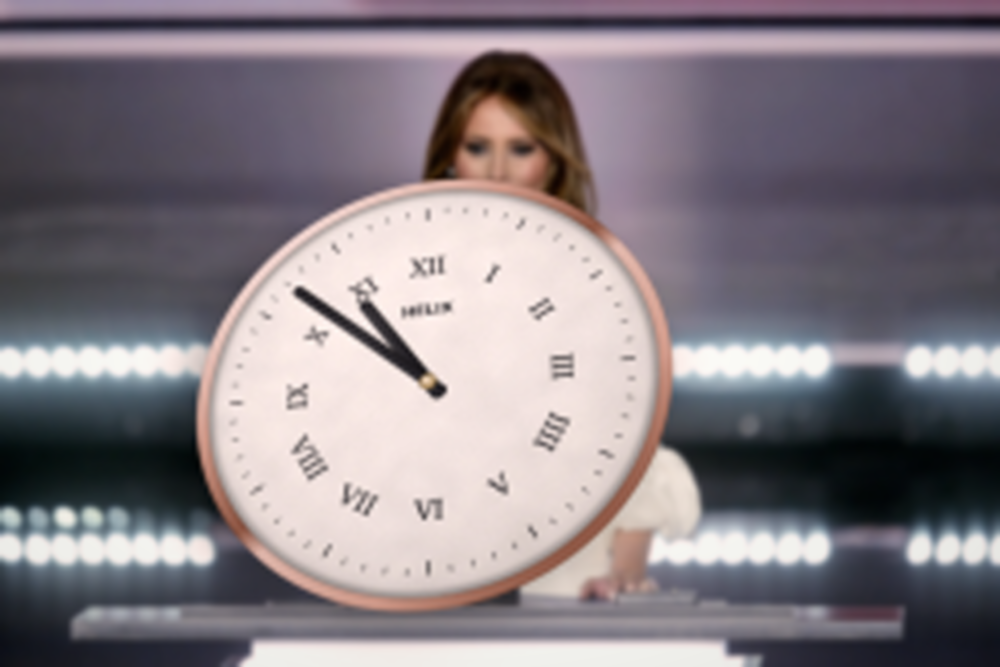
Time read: 10:52
